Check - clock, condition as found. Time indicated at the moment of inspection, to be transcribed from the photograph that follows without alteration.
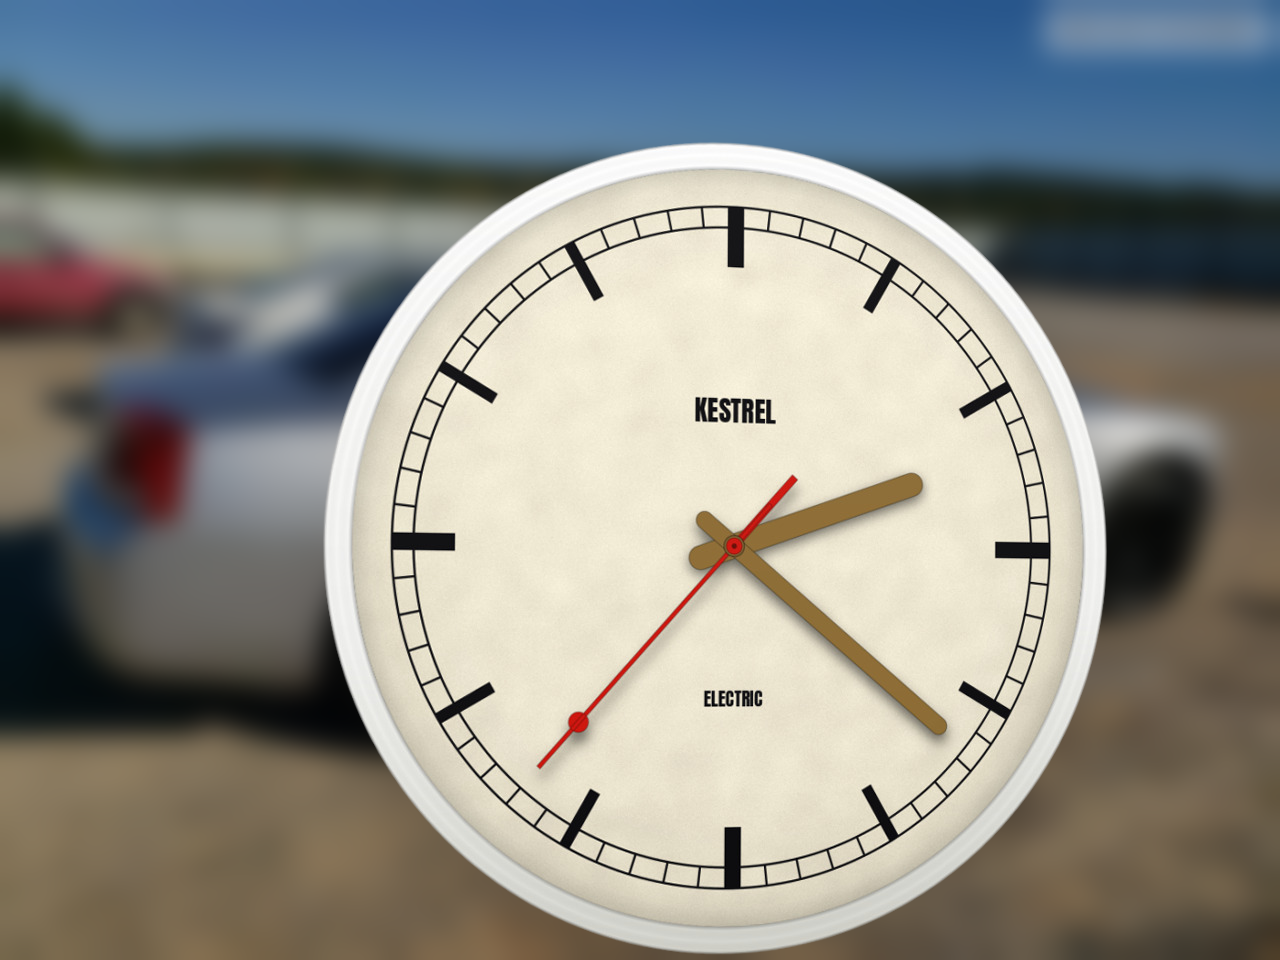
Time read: 2:21:37
